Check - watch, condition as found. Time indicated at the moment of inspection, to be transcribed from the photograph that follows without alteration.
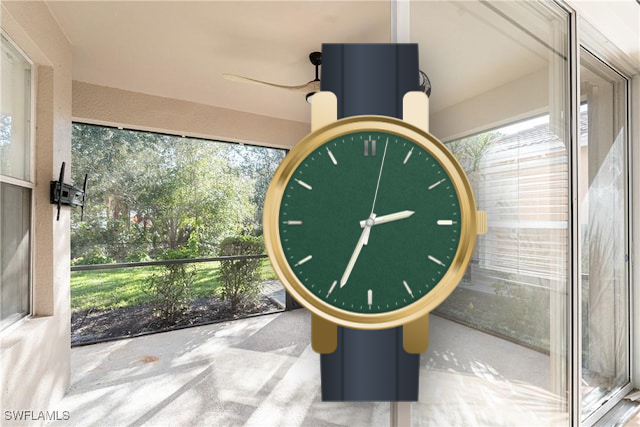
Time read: 2:34:02
